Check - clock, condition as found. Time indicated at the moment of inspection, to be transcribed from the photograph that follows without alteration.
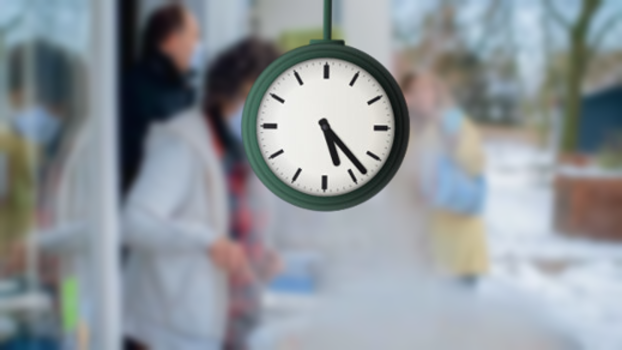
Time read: 5:23
